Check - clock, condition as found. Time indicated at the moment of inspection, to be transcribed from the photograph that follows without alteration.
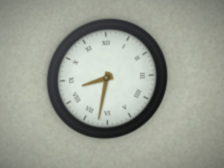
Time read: 8:32
